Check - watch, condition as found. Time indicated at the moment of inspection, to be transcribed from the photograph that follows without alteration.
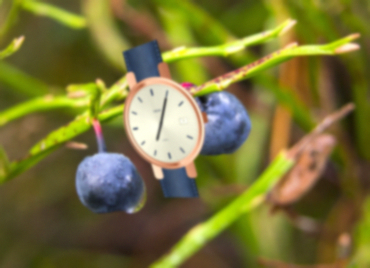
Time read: 7:05
